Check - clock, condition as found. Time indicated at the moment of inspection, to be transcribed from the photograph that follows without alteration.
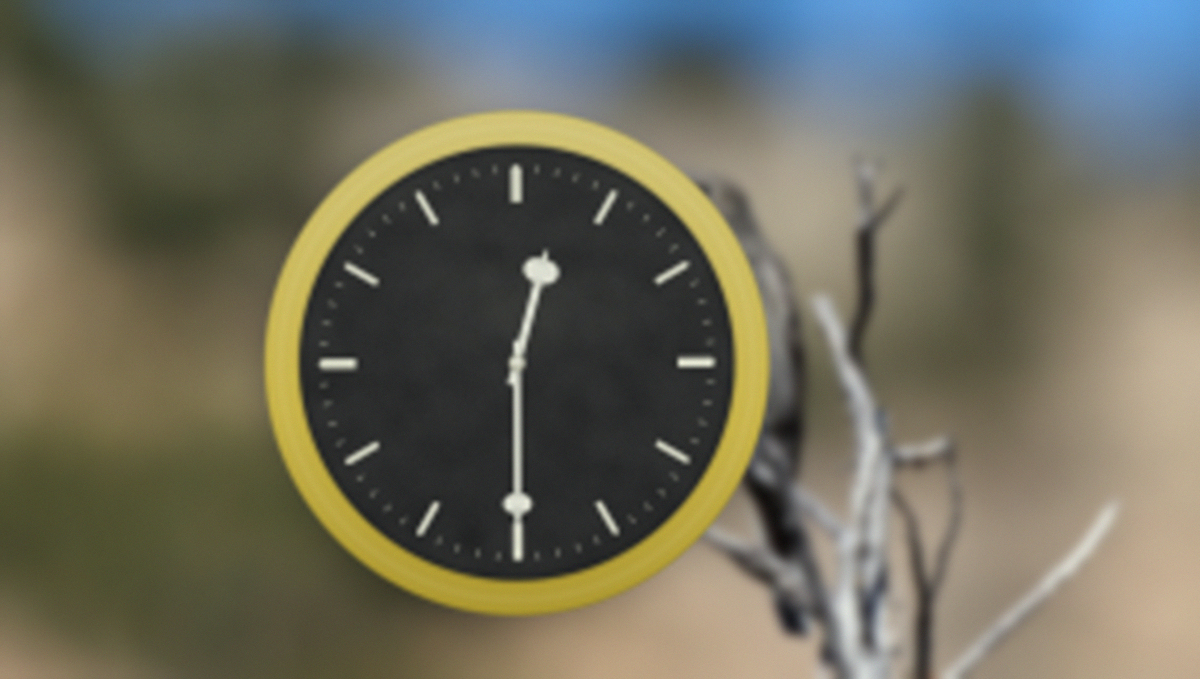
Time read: 12:30
